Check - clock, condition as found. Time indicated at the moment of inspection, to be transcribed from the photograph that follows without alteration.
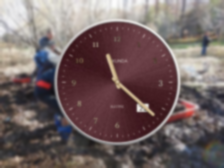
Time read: 11:22
